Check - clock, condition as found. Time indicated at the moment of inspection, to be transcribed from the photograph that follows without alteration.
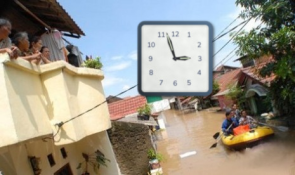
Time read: 2:57
